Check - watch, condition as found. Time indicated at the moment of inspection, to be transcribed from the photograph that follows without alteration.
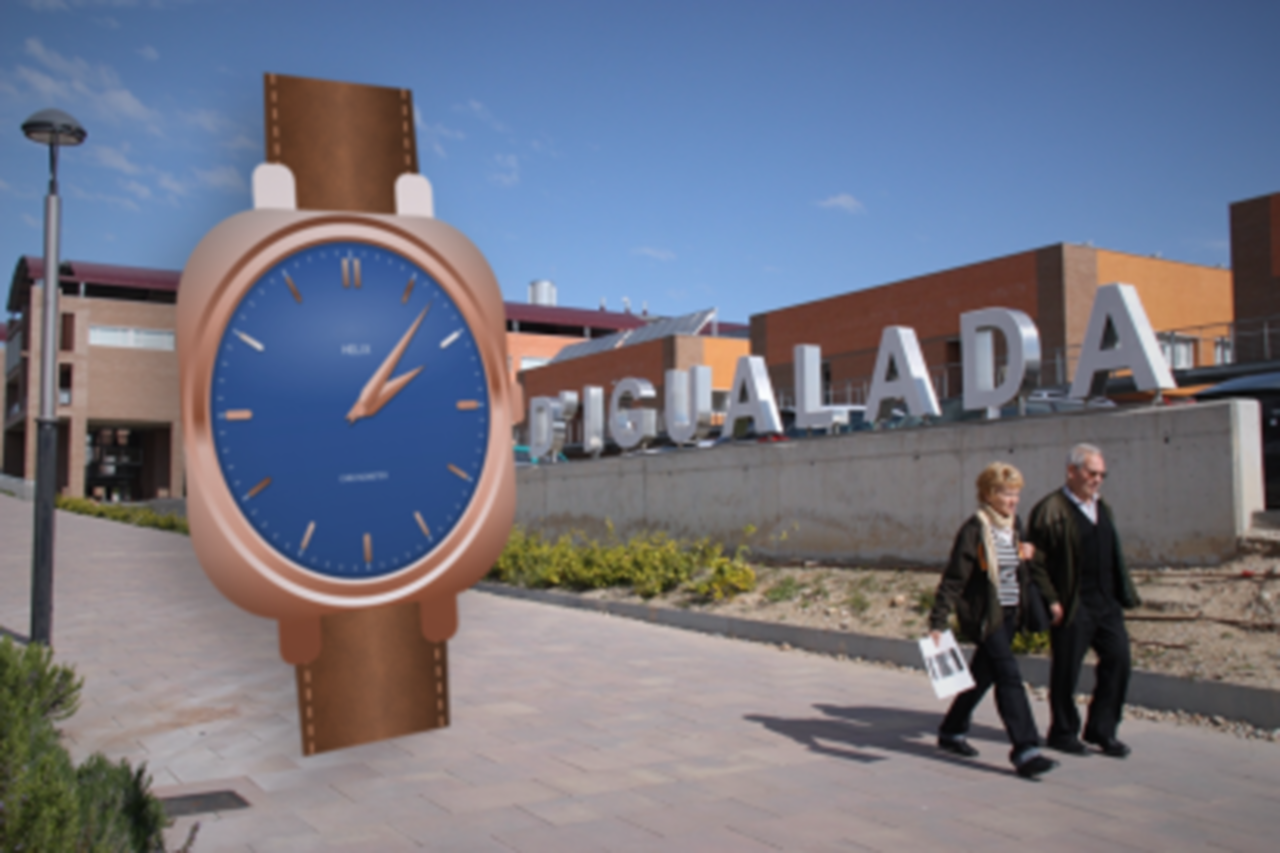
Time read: 2:07
